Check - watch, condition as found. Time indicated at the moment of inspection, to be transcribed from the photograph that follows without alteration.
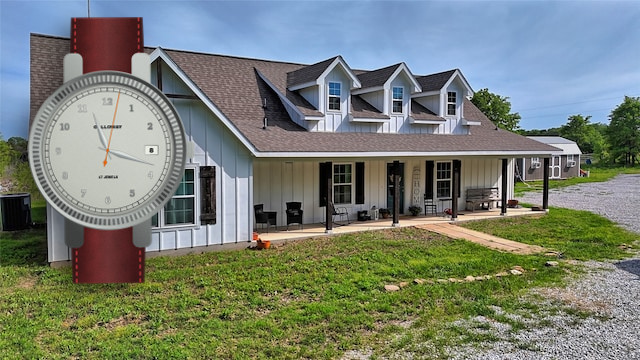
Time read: 11:18:02
